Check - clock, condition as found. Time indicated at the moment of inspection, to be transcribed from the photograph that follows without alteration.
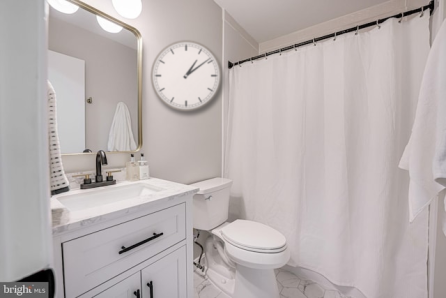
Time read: 1:09
